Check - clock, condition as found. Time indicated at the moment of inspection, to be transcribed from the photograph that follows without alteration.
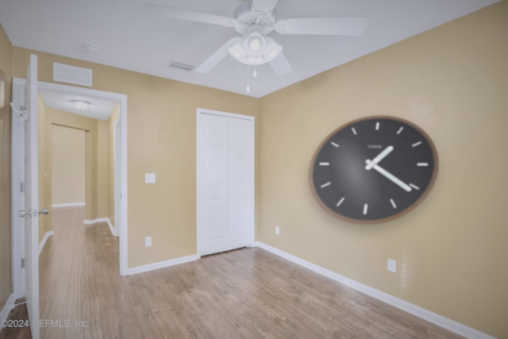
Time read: 1:21
